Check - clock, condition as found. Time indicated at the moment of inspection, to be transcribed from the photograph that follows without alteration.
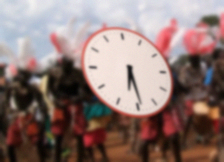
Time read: 6:29
